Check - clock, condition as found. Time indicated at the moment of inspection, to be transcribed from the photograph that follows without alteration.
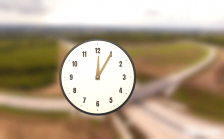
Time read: 12:05
